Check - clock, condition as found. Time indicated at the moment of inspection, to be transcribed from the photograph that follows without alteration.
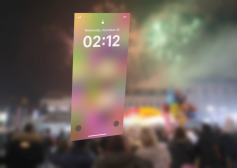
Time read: 2:12
